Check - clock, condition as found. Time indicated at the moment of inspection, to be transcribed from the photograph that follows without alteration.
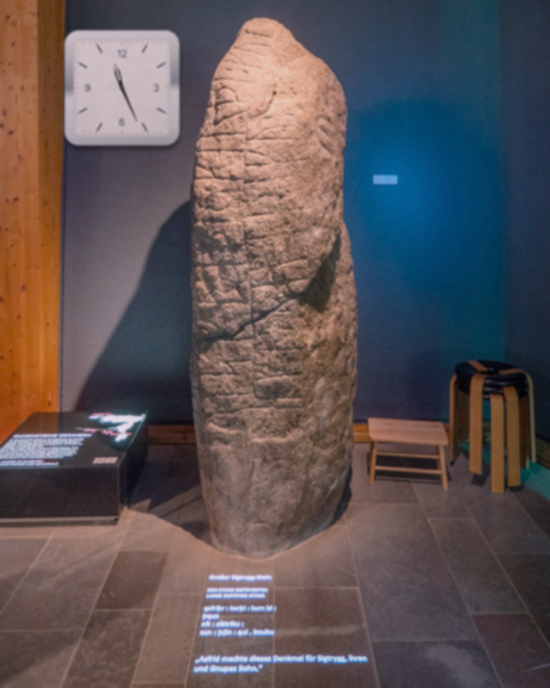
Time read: 11:26
